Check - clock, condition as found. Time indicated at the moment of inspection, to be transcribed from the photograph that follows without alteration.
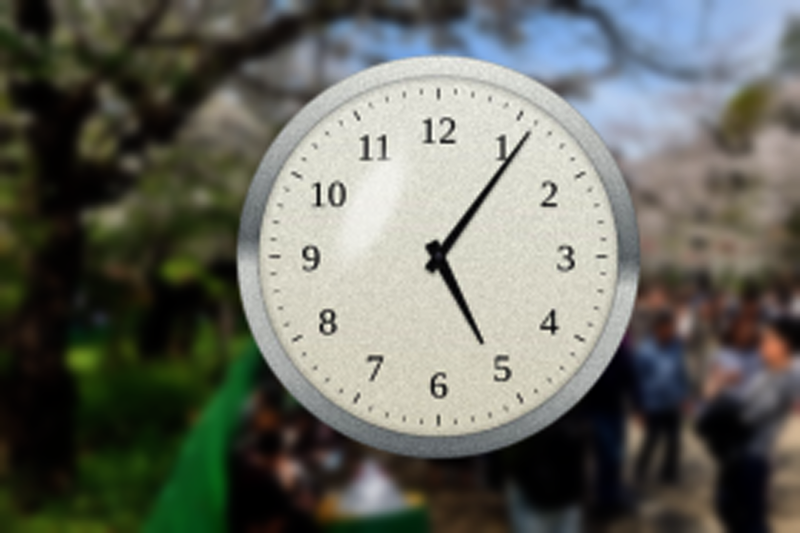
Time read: 5:06
